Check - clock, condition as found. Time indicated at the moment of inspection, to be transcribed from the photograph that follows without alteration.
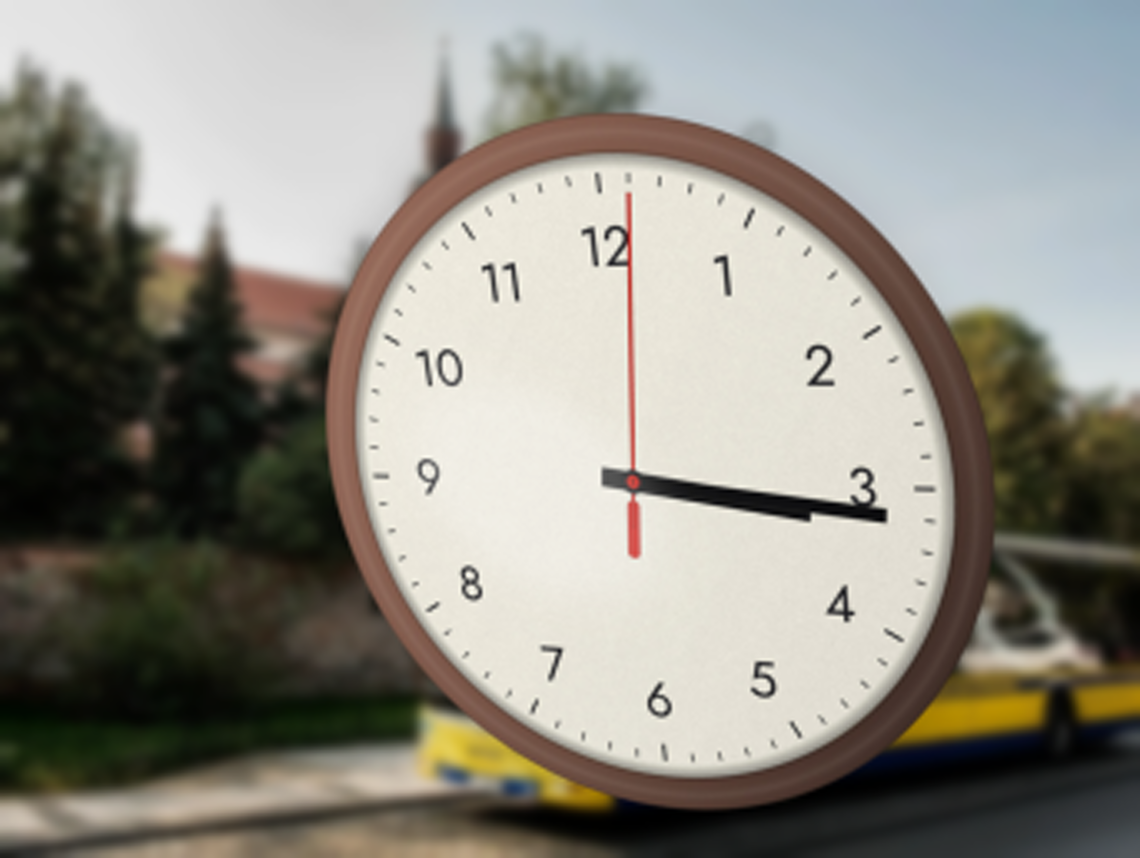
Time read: 3:16:01
